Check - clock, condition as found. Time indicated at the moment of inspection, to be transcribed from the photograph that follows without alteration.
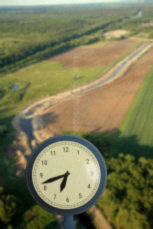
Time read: 6:42
